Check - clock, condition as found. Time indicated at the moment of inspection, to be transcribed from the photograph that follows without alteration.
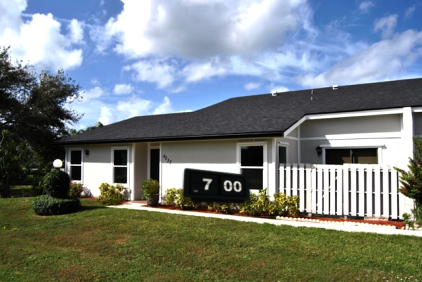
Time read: 7:00
